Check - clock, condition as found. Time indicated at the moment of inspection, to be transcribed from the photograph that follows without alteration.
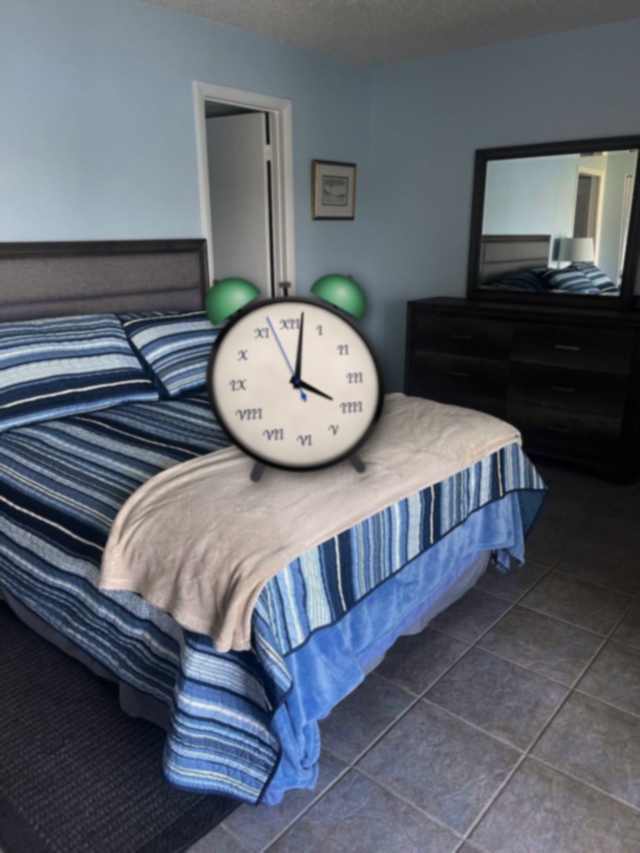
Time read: 4:01:57
